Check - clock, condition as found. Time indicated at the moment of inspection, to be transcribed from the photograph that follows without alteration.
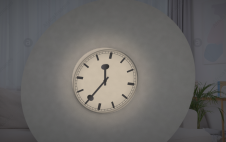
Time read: 11:35
